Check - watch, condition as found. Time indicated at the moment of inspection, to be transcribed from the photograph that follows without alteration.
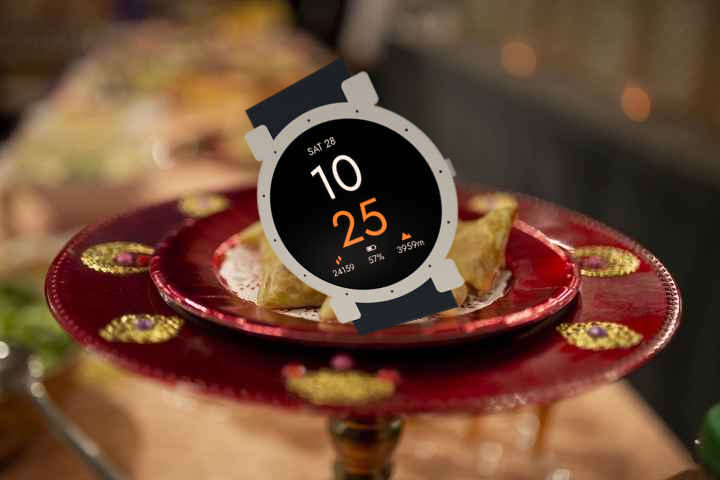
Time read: 10:25
